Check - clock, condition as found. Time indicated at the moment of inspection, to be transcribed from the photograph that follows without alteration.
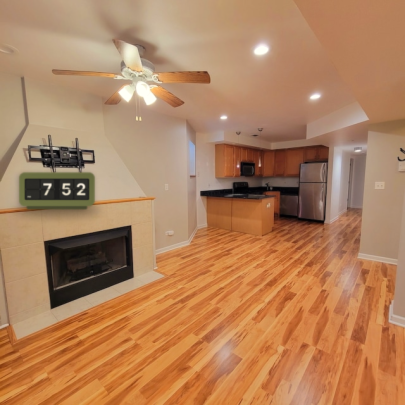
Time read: 7:52
